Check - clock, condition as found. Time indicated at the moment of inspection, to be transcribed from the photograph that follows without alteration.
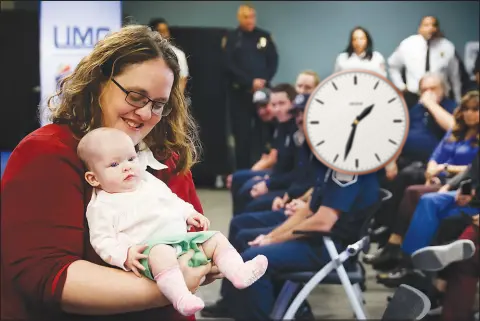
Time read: 1:33
